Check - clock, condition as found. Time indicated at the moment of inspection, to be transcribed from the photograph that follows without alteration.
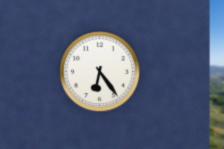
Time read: 6:24
